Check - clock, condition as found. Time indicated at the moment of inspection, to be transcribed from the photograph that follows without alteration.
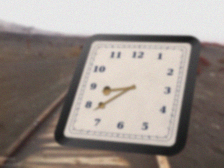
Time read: 8:38
